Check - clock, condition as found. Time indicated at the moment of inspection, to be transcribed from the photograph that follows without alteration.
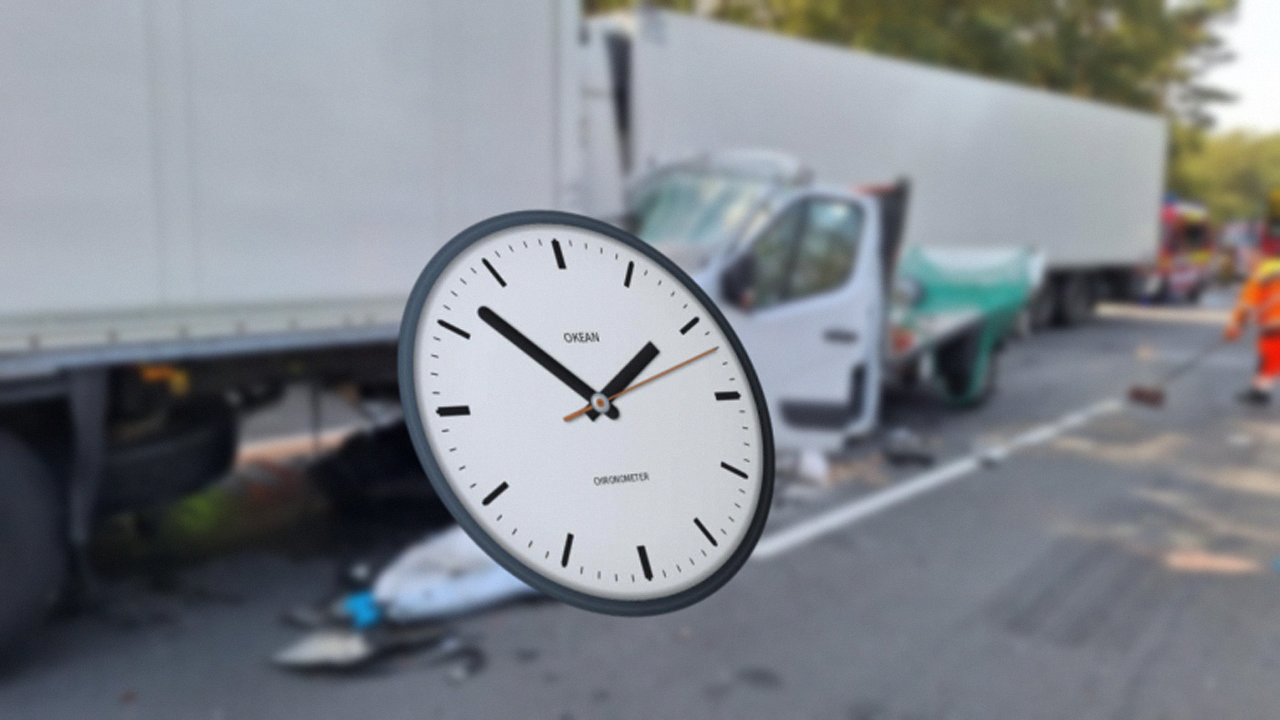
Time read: 1:52:12
